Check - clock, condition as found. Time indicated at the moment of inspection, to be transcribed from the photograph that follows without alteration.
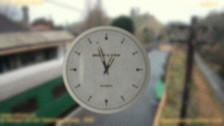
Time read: 12:57
